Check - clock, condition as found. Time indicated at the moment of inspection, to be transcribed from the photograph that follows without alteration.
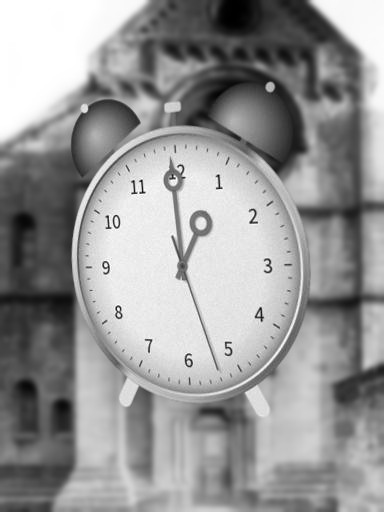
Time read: 12:59:27
